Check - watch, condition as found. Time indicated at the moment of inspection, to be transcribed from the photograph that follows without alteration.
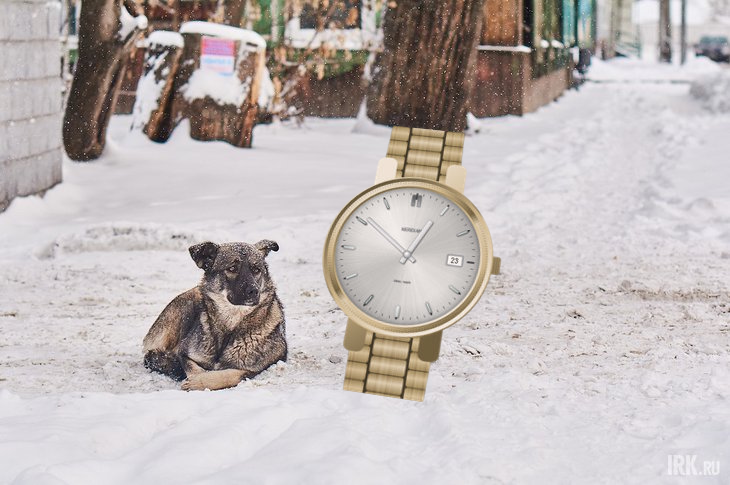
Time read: 12:51
